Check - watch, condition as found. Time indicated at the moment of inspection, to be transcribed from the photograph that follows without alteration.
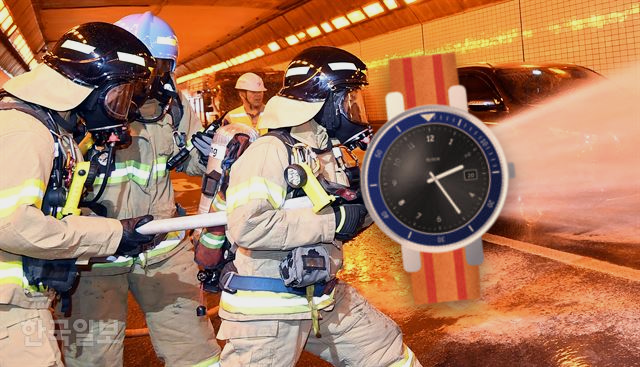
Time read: 2:25
